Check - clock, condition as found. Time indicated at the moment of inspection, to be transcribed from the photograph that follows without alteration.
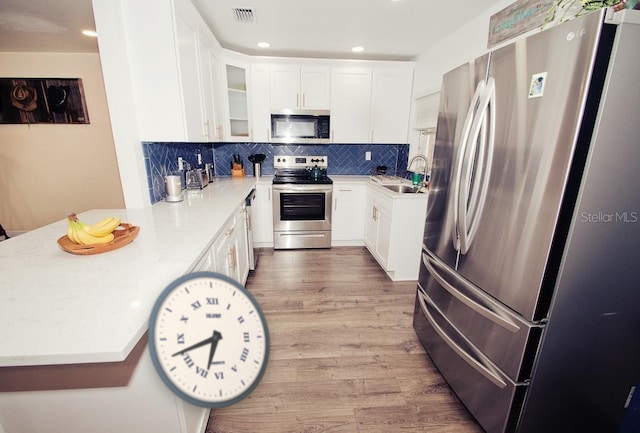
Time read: 6:42
